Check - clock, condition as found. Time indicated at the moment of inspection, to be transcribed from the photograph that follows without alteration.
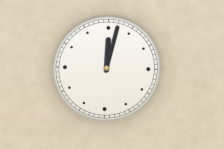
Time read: 12:02
